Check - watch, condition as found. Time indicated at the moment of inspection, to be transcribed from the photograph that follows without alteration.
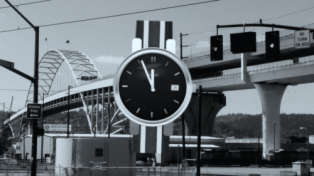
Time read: 11:56
